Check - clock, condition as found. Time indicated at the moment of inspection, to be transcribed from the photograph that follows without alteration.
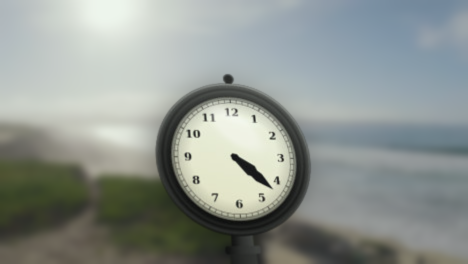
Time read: 4:22
